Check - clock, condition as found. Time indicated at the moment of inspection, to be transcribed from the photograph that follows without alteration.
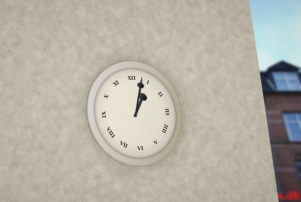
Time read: 1:03
